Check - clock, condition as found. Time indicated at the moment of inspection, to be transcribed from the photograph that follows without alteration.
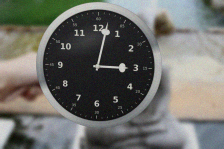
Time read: 3:02
